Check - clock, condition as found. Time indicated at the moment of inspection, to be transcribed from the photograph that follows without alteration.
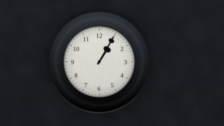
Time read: 1:05
